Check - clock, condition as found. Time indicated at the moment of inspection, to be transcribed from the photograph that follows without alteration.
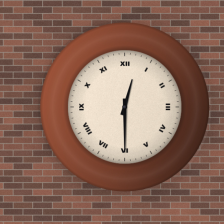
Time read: 12:30
